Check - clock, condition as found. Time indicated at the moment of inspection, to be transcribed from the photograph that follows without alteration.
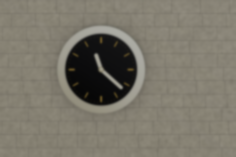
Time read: 11:22
